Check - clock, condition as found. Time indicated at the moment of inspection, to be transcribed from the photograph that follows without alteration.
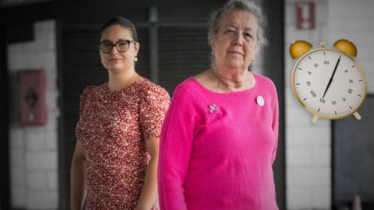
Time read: 7:05
